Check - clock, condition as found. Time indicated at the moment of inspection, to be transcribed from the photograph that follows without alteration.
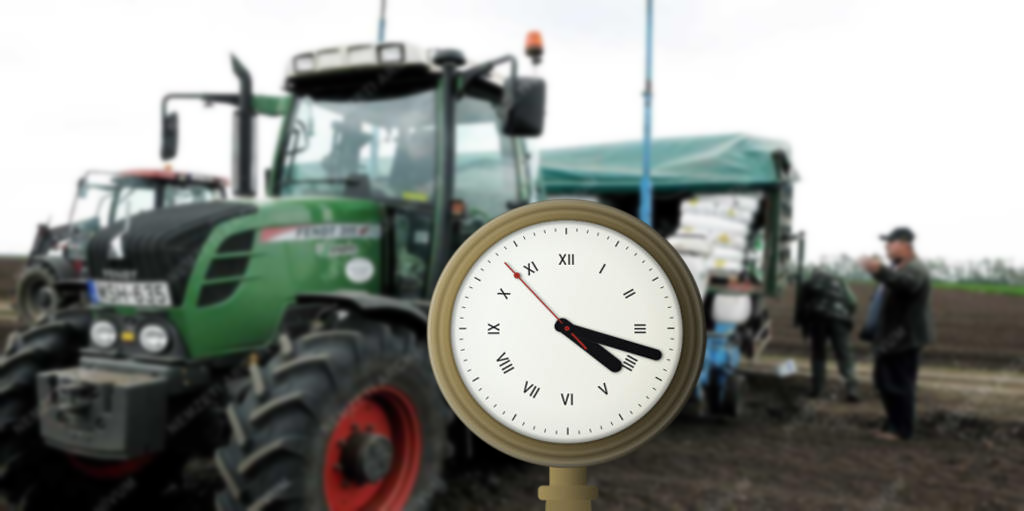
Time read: 4:17:53
